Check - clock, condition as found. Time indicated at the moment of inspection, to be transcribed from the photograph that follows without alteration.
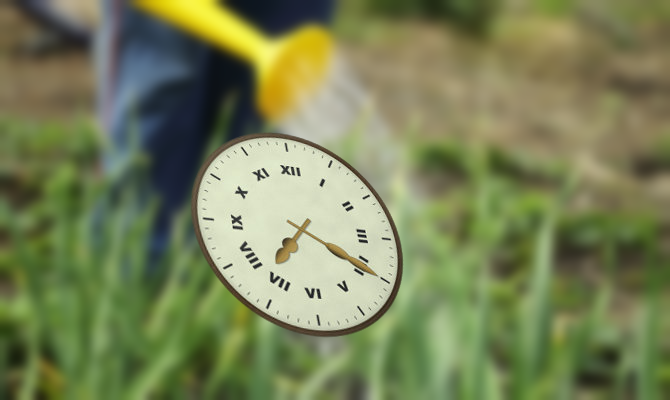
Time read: 7:20
